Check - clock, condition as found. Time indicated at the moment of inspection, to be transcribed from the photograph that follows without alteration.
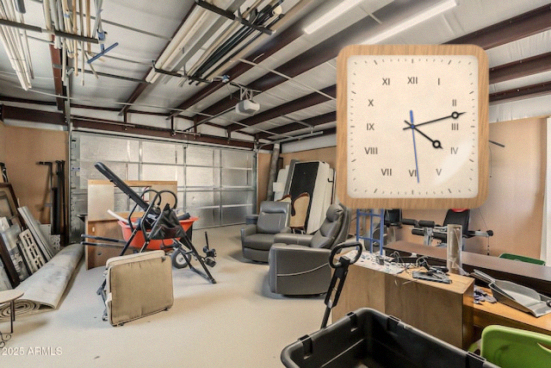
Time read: 4:12:29
